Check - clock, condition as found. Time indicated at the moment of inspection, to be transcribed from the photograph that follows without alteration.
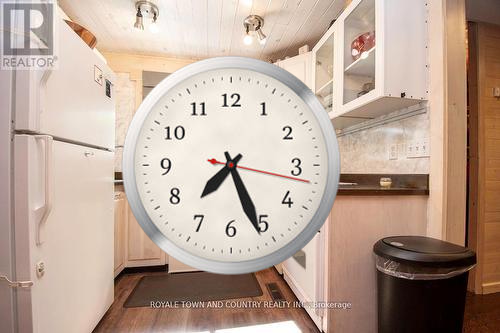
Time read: 7:26:17
